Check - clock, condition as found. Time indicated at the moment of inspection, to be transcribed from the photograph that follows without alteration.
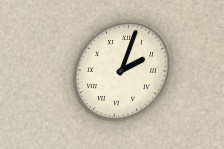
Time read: 2:02
